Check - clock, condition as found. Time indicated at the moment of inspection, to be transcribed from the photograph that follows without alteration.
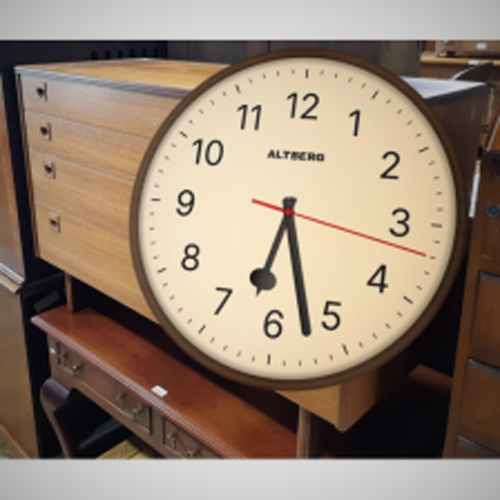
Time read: 6:27:17
